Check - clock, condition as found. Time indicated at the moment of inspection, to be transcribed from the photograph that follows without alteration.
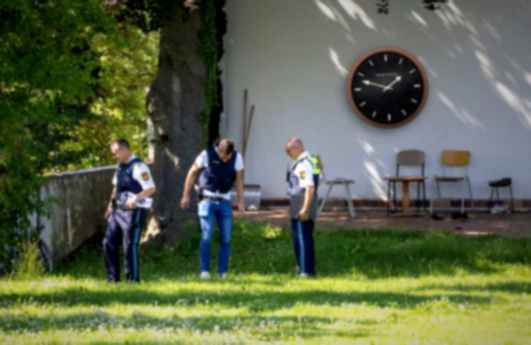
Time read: 1:48
